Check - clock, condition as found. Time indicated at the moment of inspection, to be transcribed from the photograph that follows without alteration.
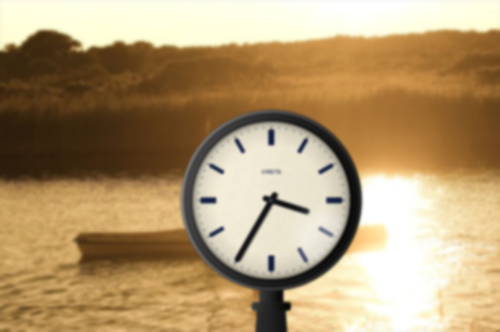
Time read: 3:35
